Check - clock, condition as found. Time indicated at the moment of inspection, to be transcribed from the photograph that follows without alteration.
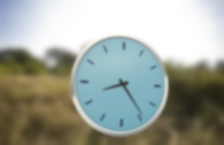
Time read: 8:24
